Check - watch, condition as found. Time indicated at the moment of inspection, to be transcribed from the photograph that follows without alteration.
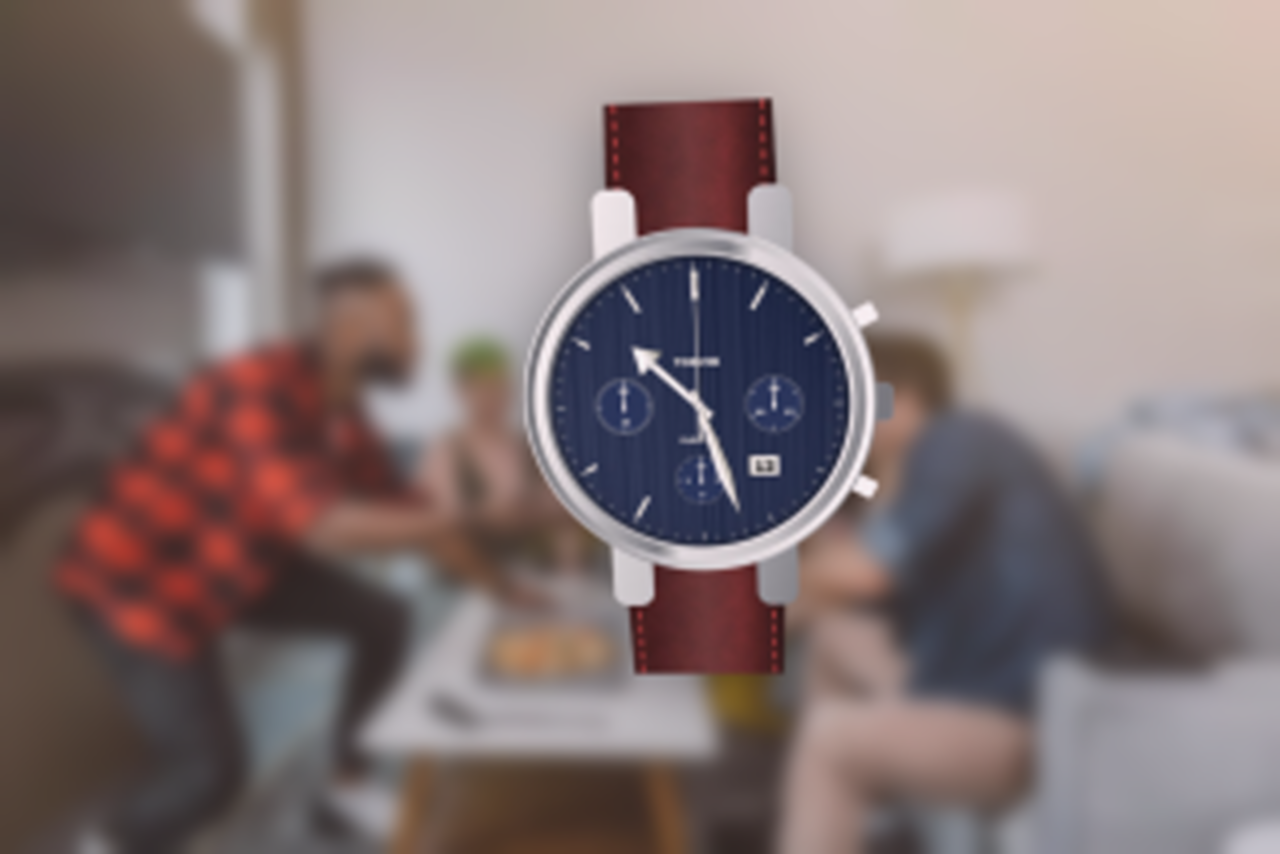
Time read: 10:27
